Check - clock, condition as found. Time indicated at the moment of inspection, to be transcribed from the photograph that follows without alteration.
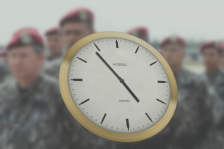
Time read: 4:54
